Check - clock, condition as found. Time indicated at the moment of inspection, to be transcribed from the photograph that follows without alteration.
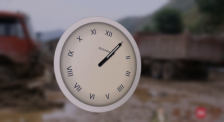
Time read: 1:05
